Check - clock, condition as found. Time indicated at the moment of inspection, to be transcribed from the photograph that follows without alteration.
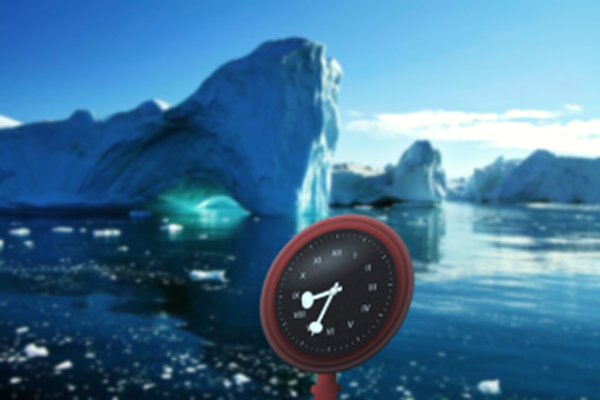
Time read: 8:34
